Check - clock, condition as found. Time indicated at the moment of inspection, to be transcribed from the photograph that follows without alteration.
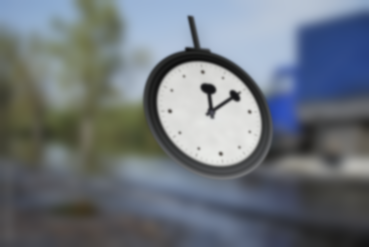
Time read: 12:10
